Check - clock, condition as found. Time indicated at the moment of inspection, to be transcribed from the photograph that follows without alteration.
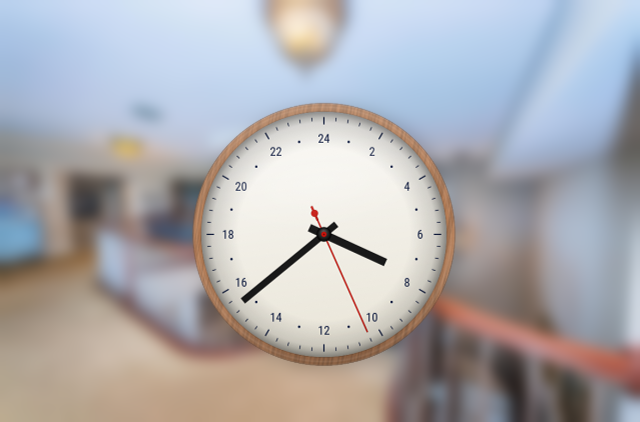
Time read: 7:38:26
